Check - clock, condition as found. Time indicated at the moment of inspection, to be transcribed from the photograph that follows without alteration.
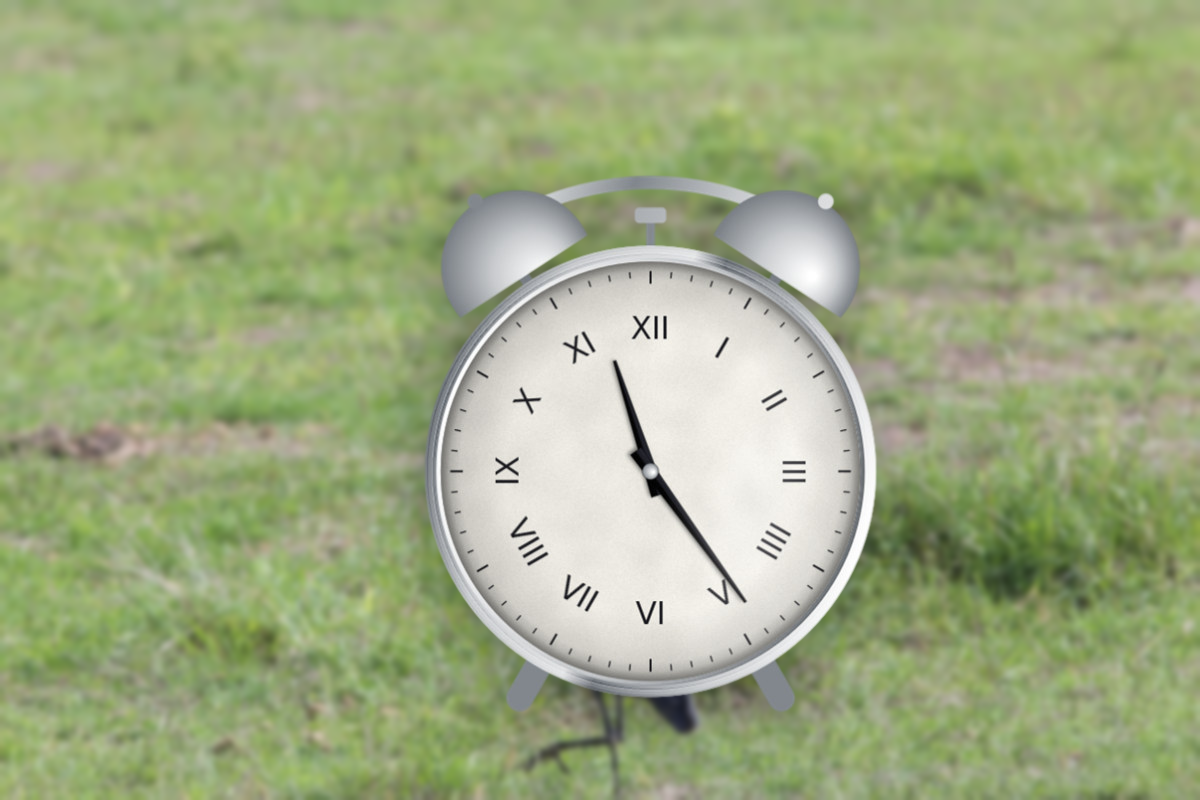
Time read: 11:24
